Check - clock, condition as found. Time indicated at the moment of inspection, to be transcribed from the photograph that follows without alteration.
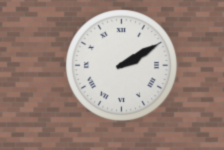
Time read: 2:10
